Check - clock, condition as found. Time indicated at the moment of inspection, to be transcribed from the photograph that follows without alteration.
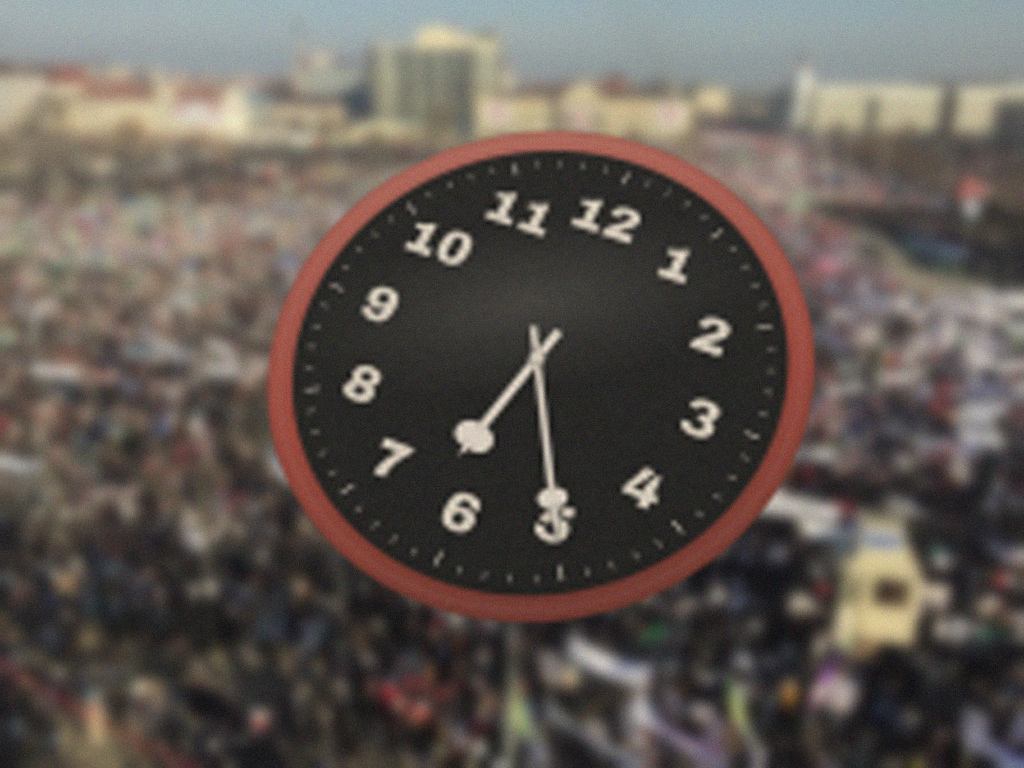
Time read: 6:25
